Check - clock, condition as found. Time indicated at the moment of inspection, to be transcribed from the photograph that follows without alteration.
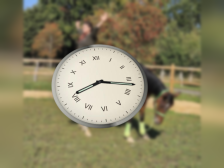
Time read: 8:17
